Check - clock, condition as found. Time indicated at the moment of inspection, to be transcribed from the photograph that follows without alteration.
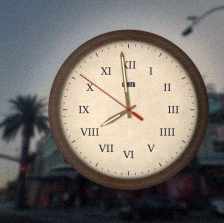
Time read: 7:58:51
